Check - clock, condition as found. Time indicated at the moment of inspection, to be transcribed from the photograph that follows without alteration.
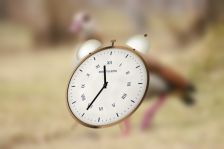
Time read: 11:35
